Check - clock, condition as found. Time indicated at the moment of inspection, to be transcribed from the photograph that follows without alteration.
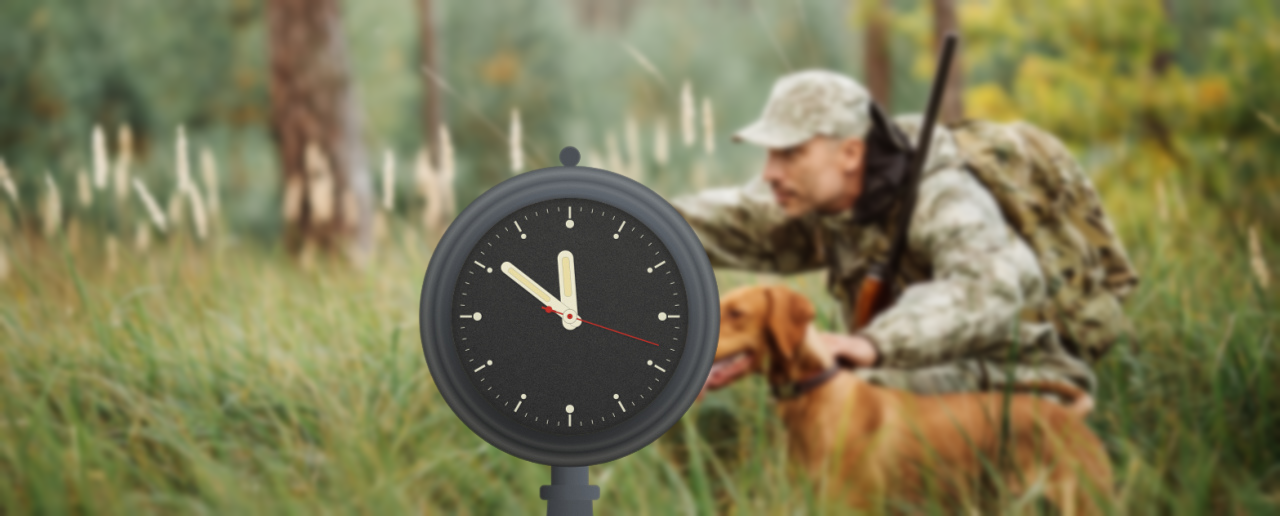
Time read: 11:51:18
